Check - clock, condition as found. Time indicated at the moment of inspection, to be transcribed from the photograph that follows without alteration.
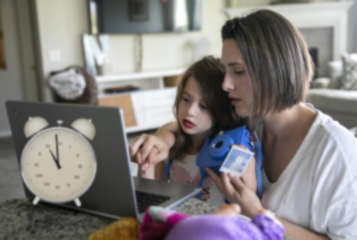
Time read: 10:59
